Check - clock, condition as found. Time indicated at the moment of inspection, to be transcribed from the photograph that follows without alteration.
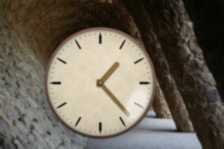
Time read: 1:23
